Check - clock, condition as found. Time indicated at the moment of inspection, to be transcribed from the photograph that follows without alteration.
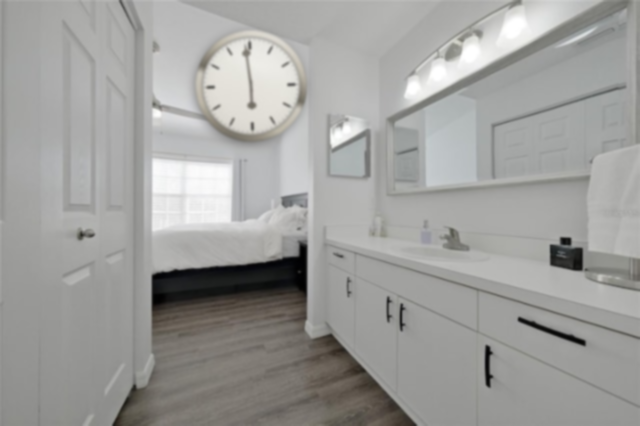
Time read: 5:59
